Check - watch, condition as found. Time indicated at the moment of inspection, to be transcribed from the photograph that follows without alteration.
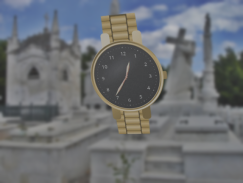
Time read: 12:36
